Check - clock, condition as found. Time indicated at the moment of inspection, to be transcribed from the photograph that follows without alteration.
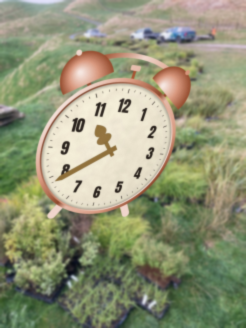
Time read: 10:39
